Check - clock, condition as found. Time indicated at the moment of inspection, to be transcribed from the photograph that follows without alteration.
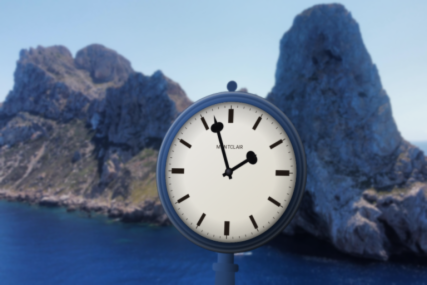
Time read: 1:57
